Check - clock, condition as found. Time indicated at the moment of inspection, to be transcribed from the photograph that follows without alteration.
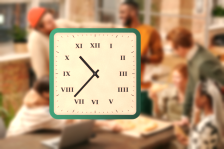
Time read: 10:37
